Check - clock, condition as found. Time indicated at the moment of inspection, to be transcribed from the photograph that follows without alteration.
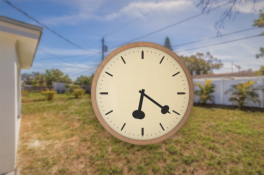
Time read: 6:21
